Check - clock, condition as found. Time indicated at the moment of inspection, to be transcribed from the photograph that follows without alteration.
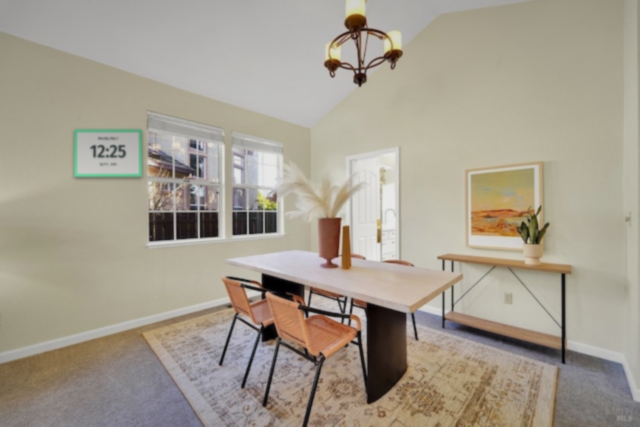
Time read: 12:25
